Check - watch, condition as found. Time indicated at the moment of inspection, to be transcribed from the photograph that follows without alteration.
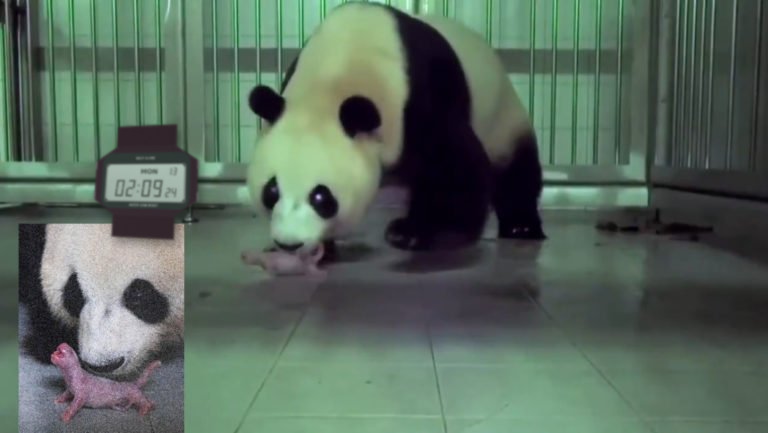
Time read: 2:09
